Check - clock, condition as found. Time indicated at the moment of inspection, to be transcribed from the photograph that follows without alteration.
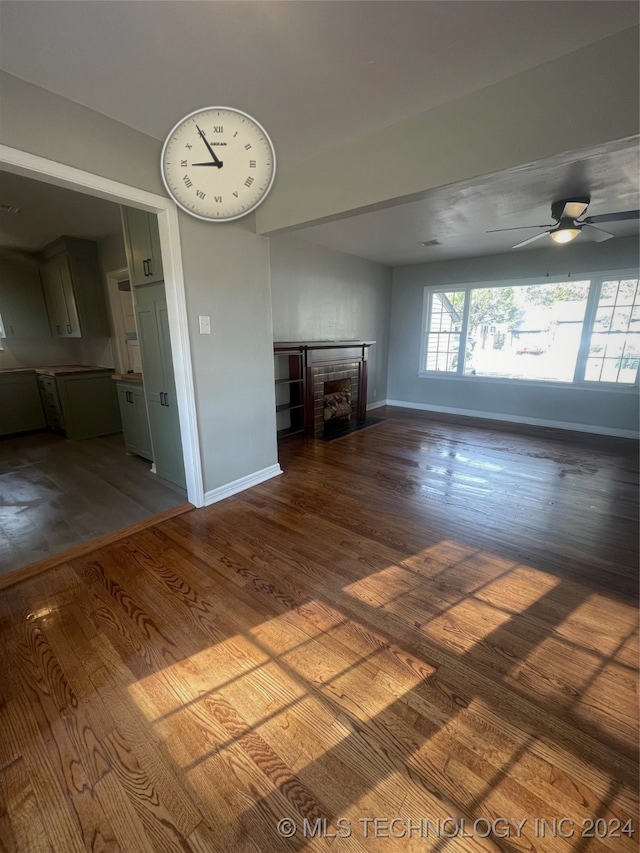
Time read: 8:55
